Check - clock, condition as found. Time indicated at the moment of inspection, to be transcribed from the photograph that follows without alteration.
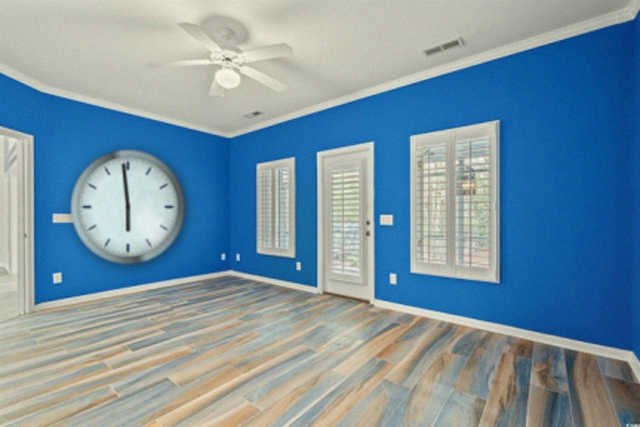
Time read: 5:59
